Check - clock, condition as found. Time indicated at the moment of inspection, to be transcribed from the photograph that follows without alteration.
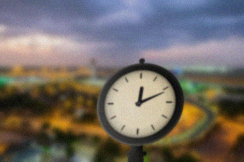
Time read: 12:11
